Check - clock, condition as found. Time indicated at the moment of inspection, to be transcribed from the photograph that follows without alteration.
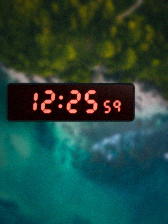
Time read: 12:25:59
